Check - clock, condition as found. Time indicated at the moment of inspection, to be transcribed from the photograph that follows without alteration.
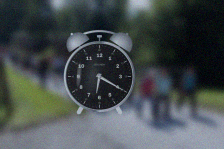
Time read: 6:20
